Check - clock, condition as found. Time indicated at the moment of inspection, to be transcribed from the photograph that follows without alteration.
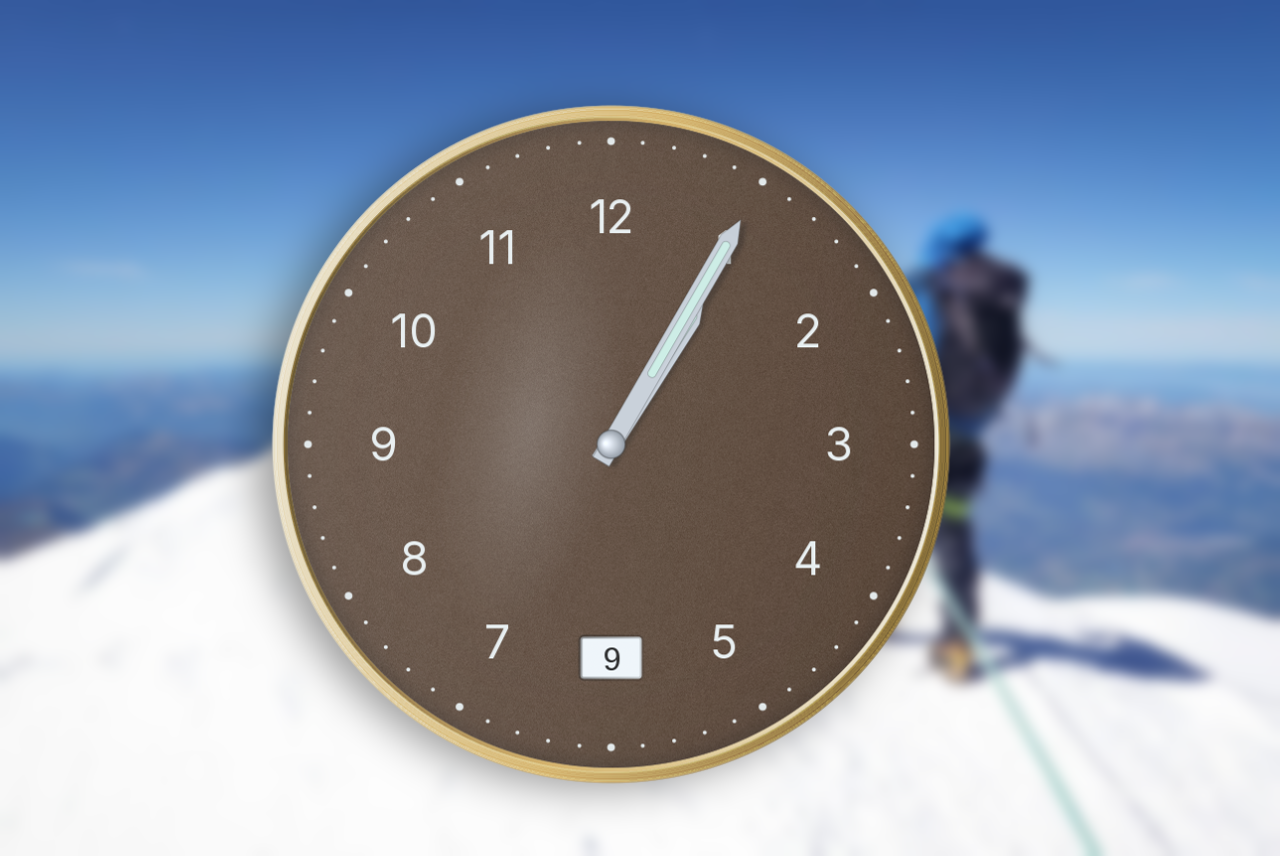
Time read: 1:05
